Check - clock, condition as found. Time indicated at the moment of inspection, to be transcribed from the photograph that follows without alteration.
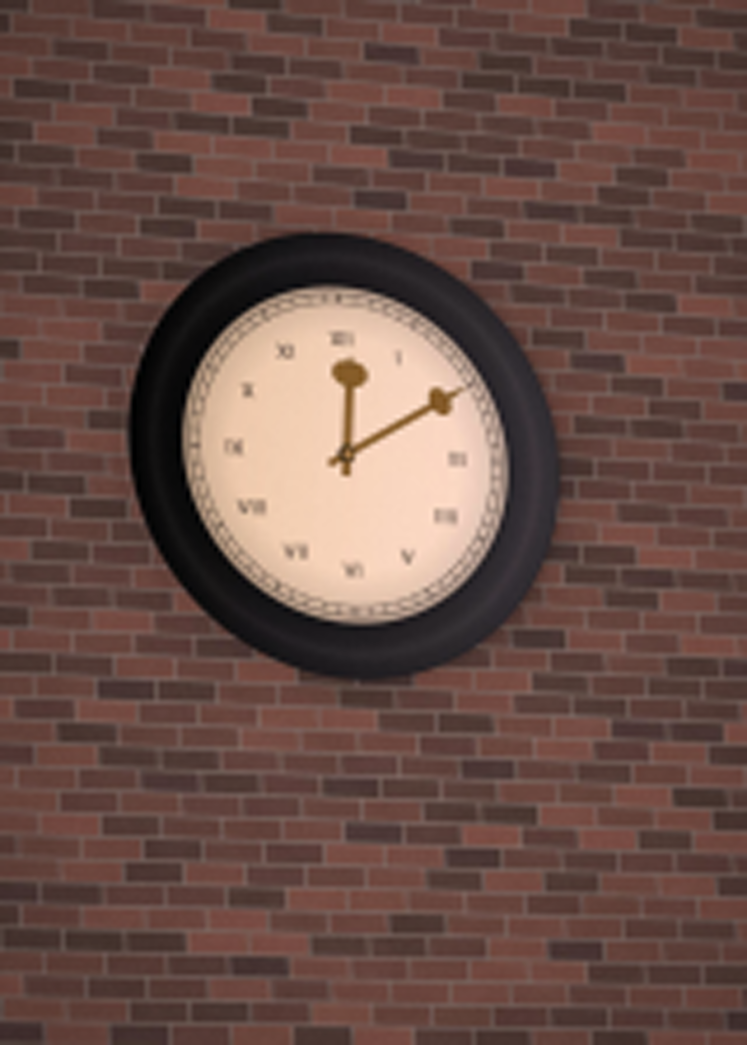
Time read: 12:10
